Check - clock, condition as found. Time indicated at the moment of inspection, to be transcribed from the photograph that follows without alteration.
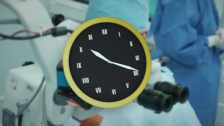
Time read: 10:19
